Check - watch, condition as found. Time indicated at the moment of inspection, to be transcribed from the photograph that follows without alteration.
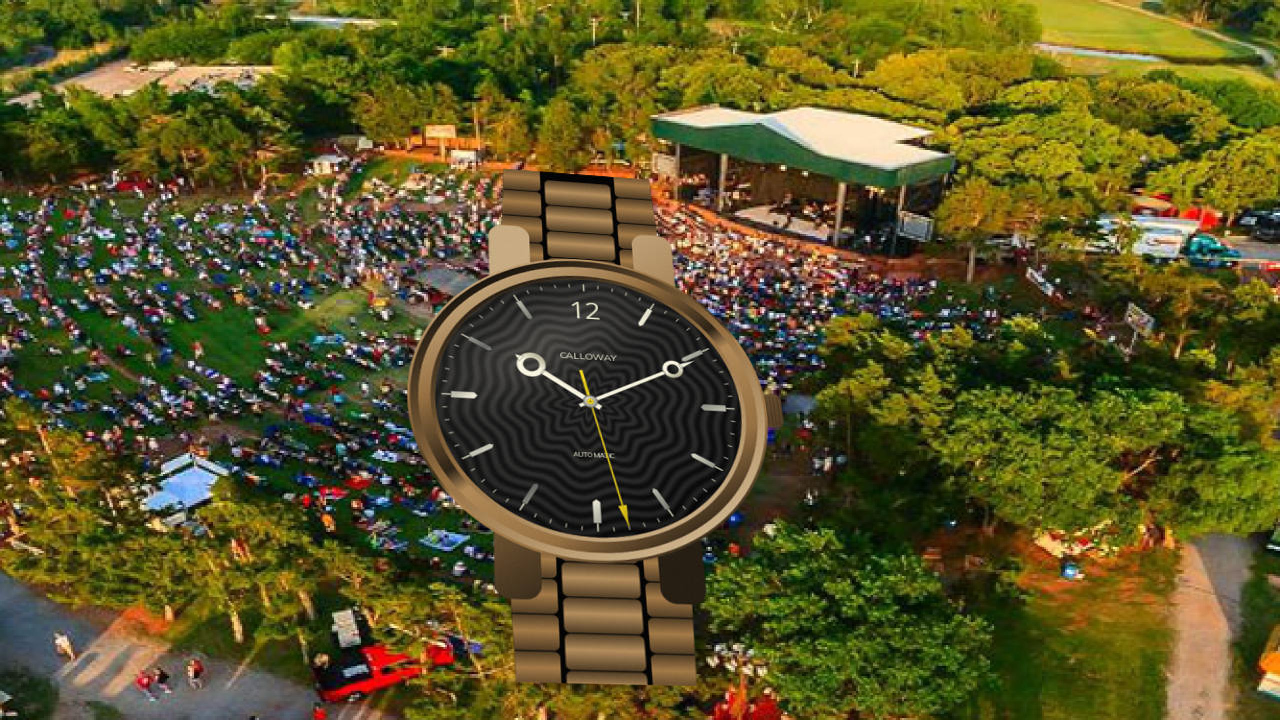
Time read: 10:10:28
